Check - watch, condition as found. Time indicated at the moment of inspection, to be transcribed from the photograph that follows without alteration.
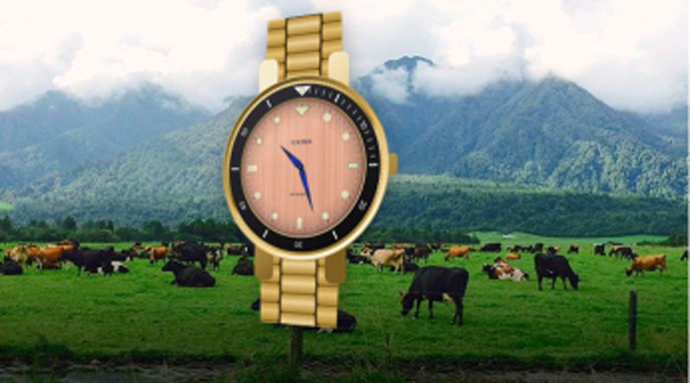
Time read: 10:27
